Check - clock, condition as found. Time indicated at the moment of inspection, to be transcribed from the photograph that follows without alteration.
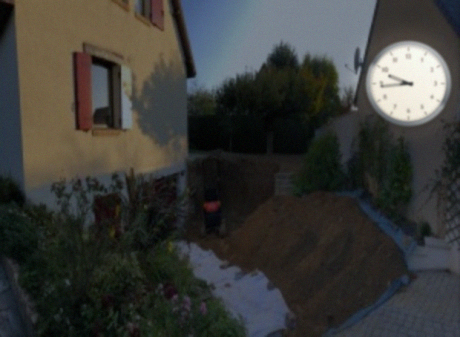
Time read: 9:44
